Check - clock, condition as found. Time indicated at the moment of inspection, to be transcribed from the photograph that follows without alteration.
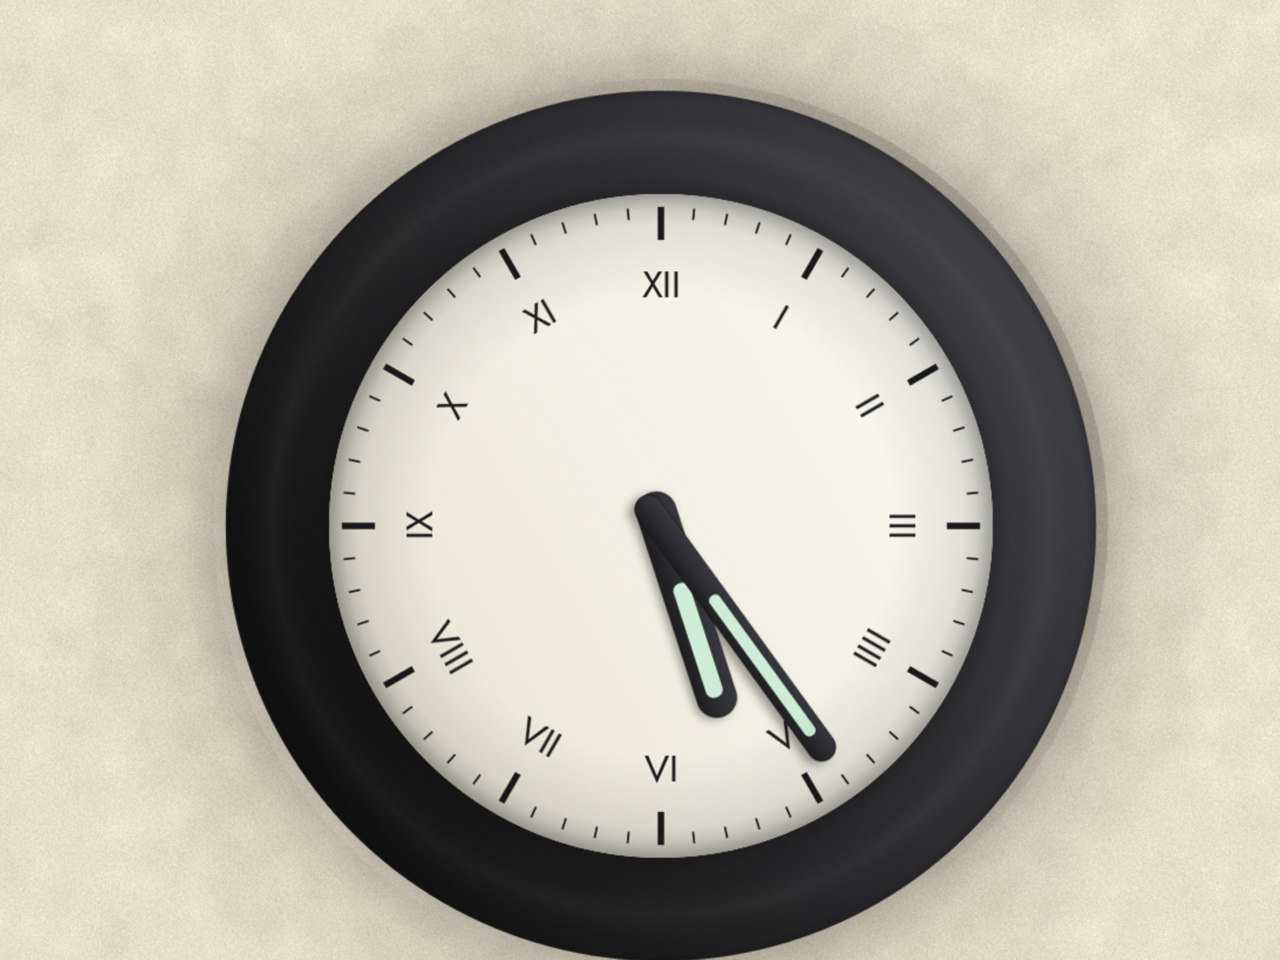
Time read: 5:24
